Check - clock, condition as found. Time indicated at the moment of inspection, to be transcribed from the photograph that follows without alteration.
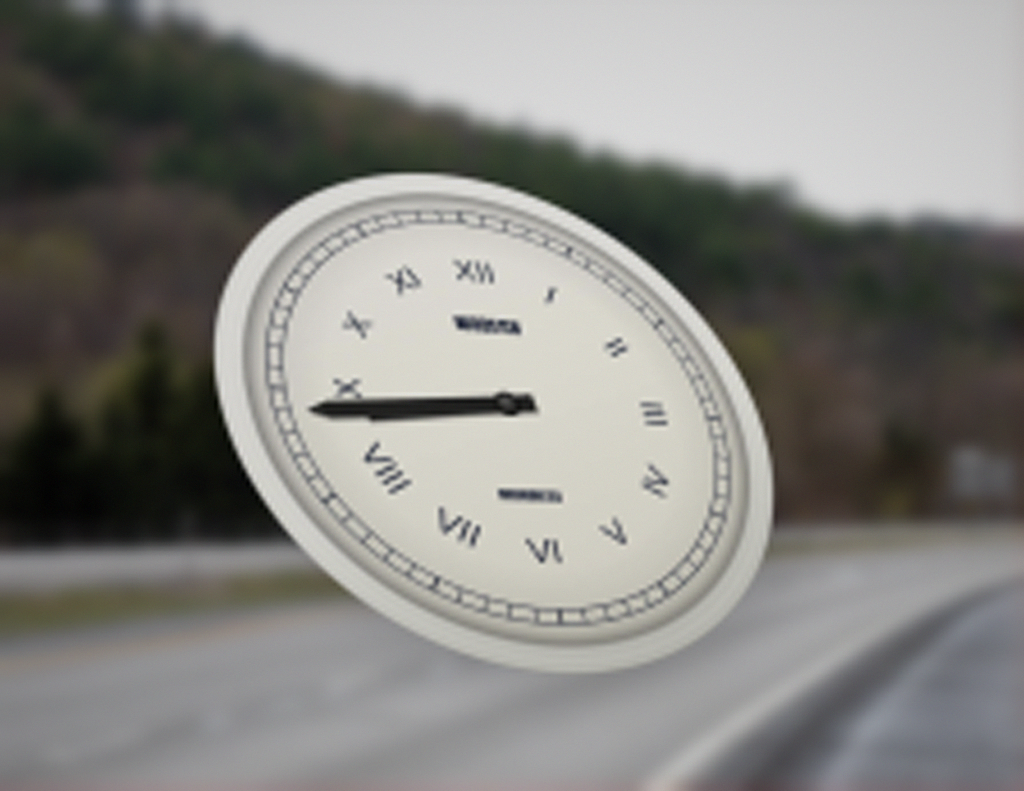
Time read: 8:44
